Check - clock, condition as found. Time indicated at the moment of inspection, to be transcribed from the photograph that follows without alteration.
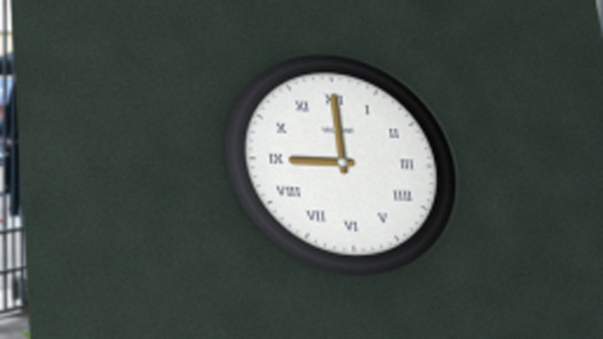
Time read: 9:00
